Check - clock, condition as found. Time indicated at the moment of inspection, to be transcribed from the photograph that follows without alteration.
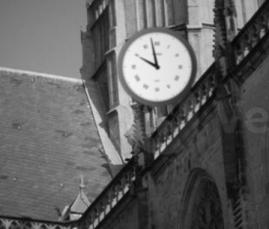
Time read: 9:58
